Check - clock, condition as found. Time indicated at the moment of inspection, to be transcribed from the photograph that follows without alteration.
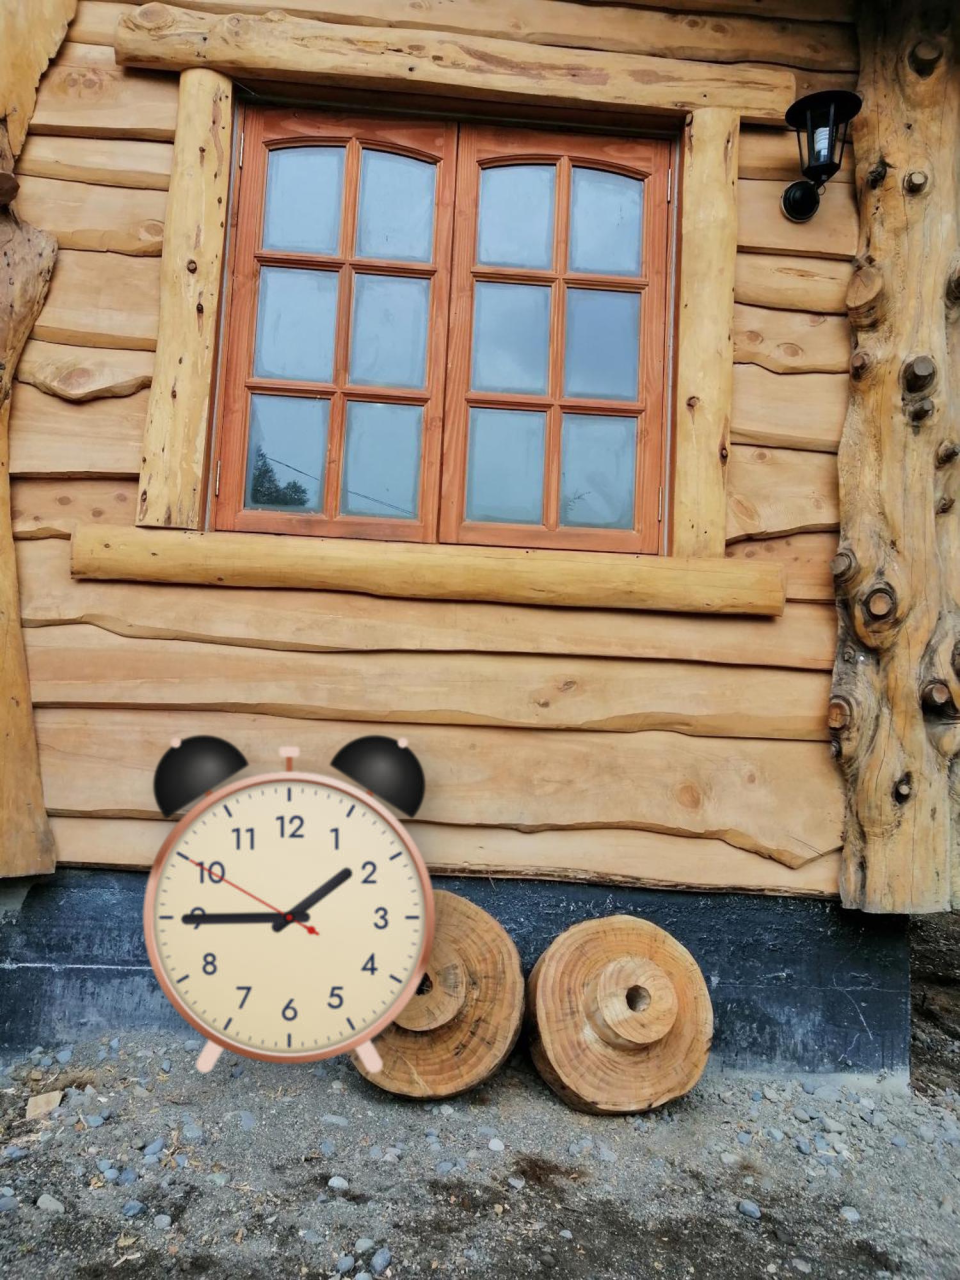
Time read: 1:44:50
